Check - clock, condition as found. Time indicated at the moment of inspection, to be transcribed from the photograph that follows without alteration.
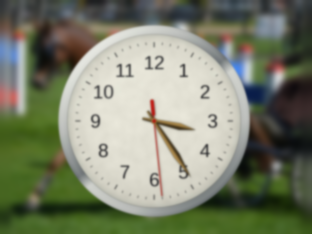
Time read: 3:24:29
